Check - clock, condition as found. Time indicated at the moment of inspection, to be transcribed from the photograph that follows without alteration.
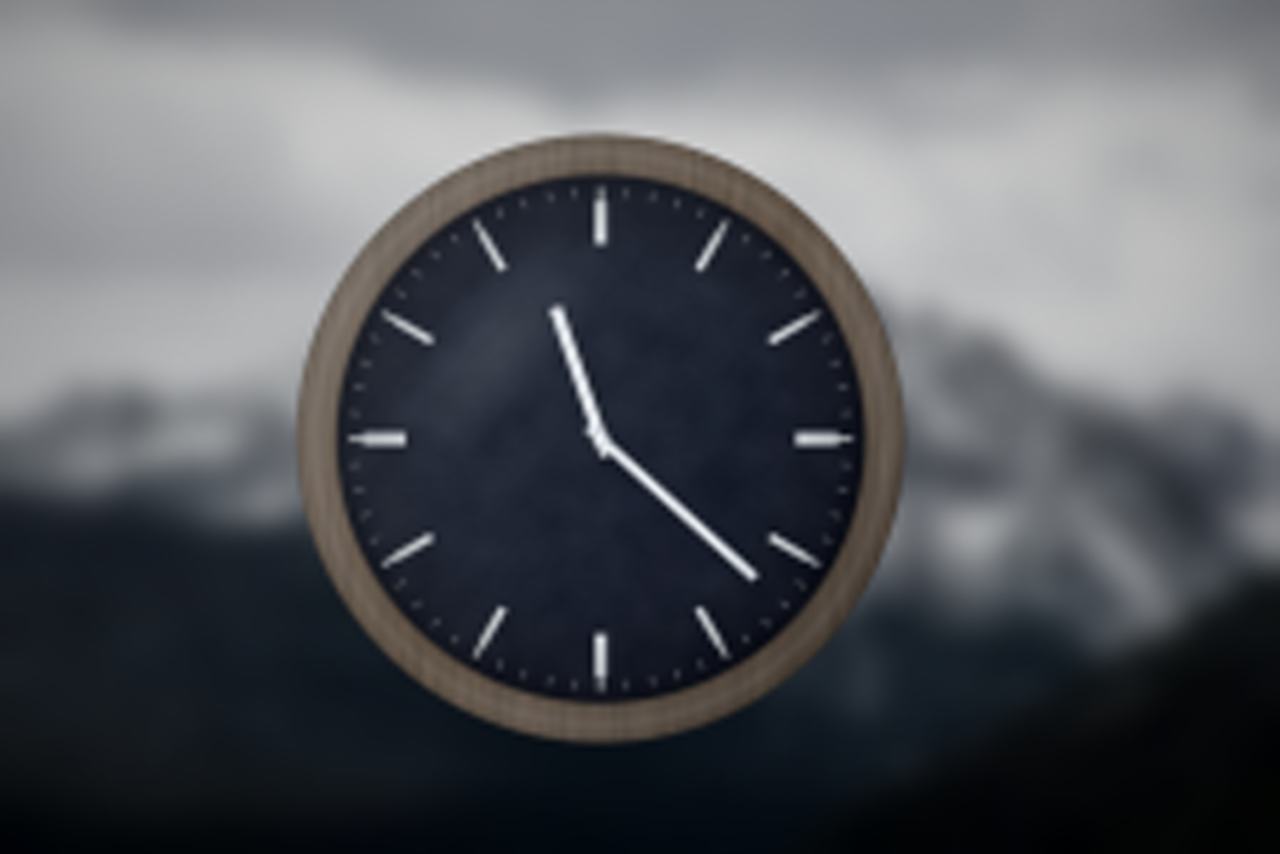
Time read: 11:22
